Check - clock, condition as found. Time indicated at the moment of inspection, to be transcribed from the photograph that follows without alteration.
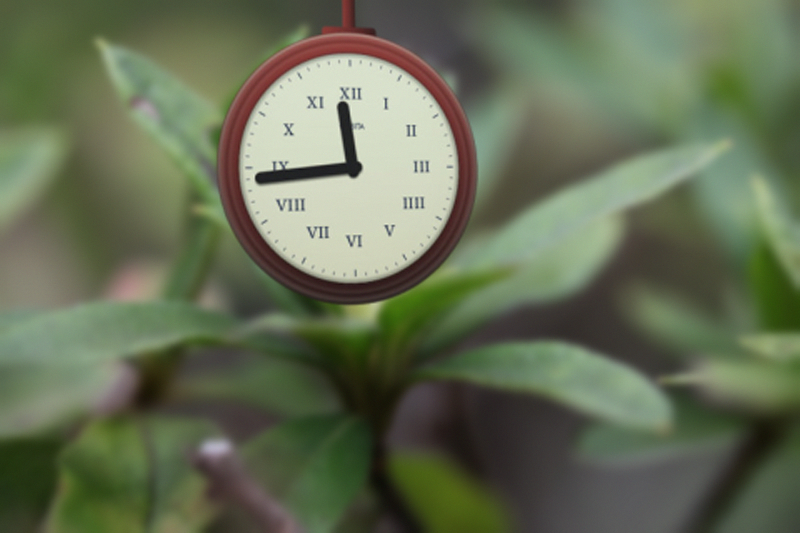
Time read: 11:44
